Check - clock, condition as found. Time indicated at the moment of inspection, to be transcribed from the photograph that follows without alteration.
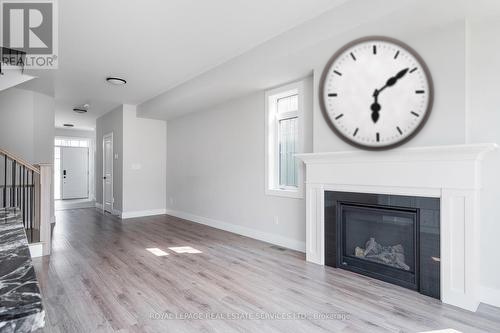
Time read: 6:09
